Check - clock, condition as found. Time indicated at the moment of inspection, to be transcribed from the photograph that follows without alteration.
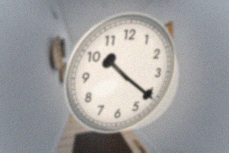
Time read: 10:21
